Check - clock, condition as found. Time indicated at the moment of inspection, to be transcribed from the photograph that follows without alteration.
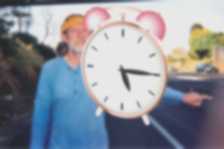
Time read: 5:15
